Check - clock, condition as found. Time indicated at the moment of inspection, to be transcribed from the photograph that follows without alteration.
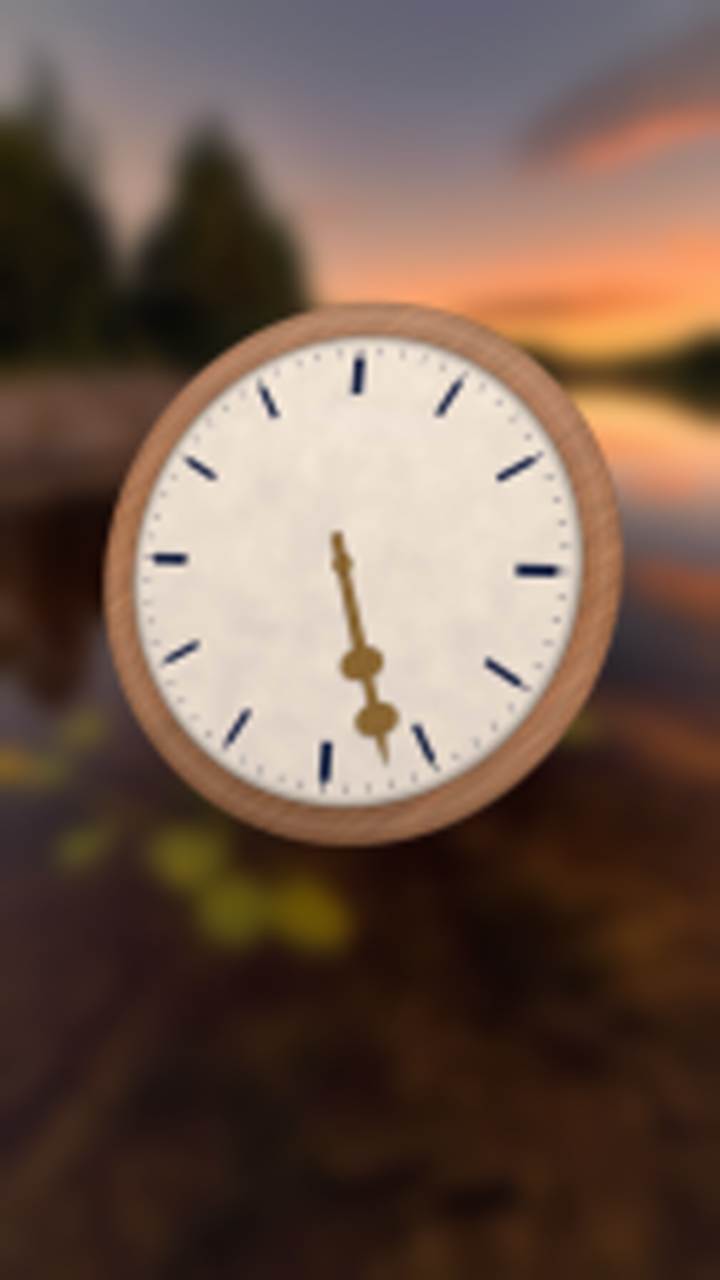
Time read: 5:27
